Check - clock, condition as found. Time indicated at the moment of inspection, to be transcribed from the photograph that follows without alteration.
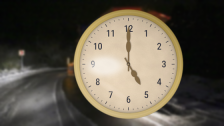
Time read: 5:00
